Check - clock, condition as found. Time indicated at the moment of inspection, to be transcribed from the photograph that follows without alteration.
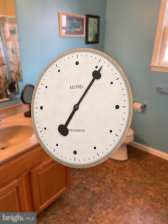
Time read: 7:06
